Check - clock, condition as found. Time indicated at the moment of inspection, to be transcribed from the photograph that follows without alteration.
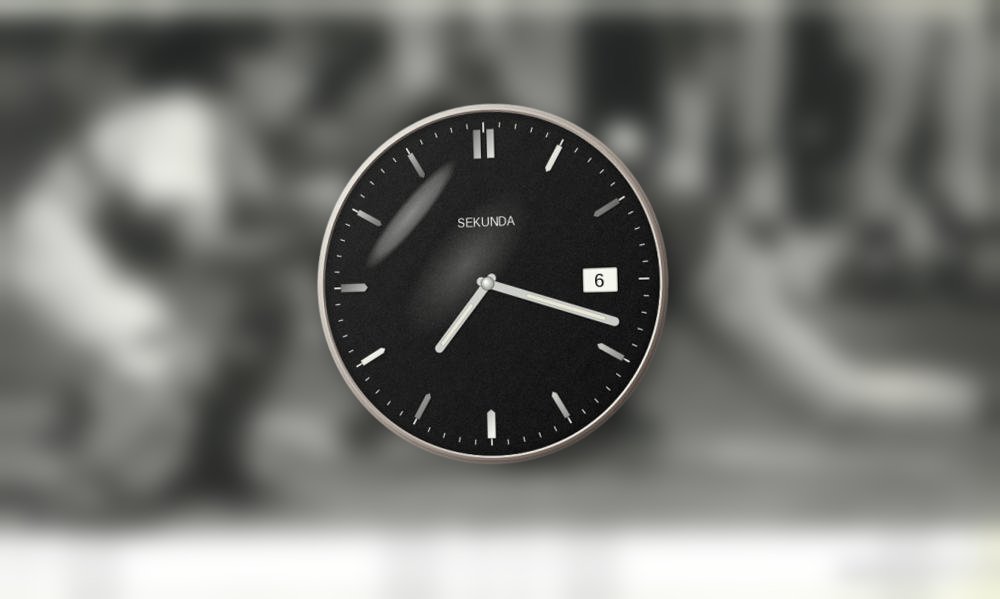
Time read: 7:18
